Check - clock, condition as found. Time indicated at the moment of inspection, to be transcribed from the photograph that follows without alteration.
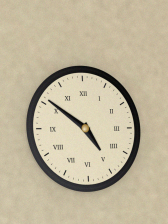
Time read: 4:51
